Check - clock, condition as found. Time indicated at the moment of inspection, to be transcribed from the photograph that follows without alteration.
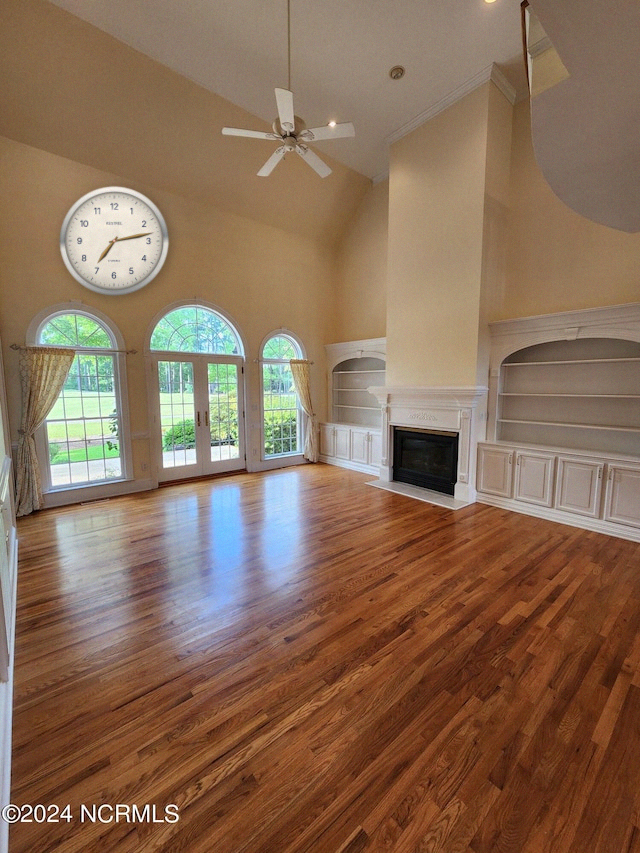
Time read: 7:13
